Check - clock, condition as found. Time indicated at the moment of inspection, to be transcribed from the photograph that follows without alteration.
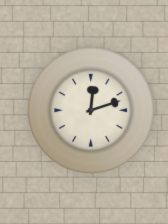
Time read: 12:12
